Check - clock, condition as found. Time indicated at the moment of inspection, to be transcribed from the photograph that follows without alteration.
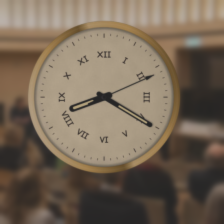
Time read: 8:20:11
